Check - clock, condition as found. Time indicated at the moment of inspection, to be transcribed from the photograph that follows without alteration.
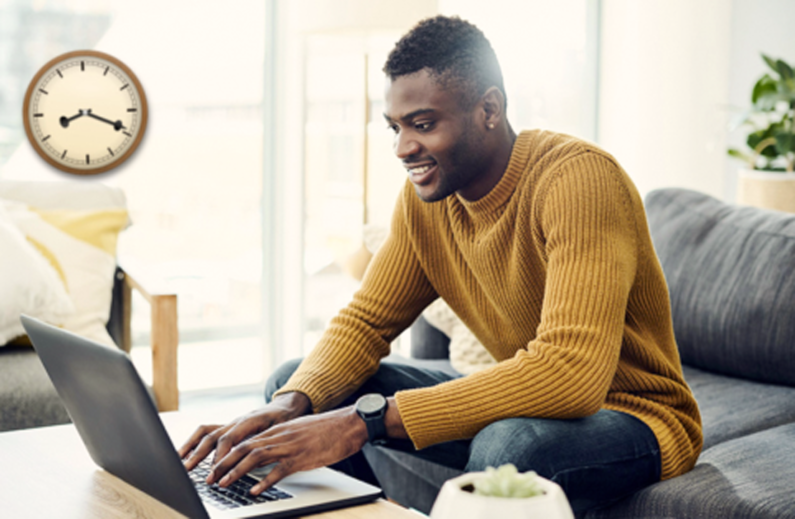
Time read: 8:19
